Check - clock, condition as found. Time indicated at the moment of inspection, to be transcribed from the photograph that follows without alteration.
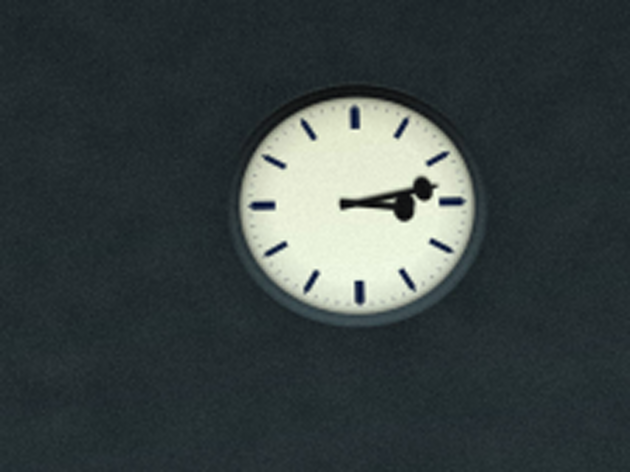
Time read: 3:13
